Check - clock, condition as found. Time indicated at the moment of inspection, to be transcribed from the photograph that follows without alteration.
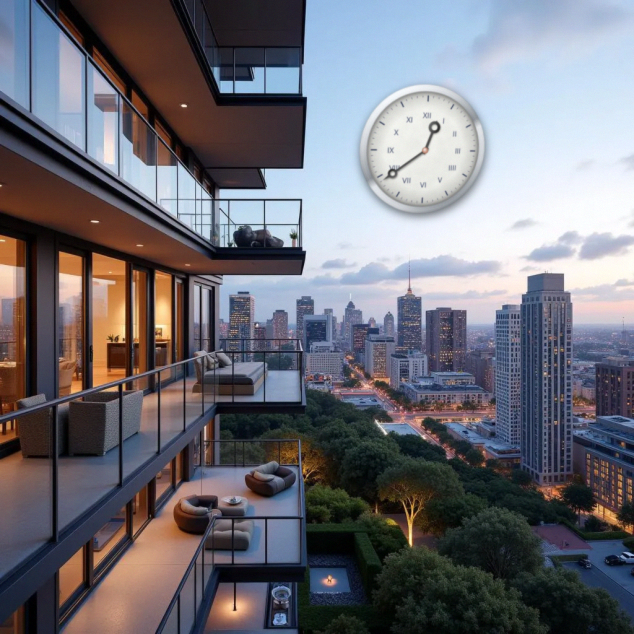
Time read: 12:39
